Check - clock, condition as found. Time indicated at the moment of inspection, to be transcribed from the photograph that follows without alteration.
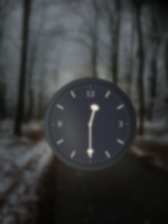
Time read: 12:30
